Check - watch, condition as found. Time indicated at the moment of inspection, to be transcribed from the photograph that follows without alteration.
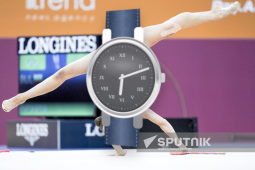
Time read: 6:12
